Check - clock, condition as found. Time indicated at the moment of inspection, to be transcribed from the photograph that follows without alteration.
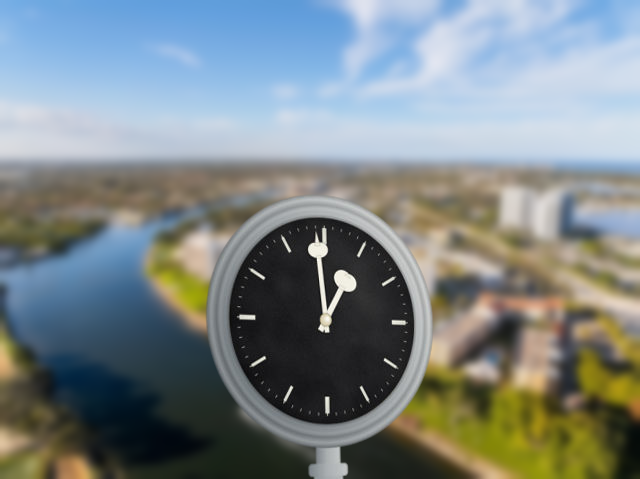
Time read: 12:59
